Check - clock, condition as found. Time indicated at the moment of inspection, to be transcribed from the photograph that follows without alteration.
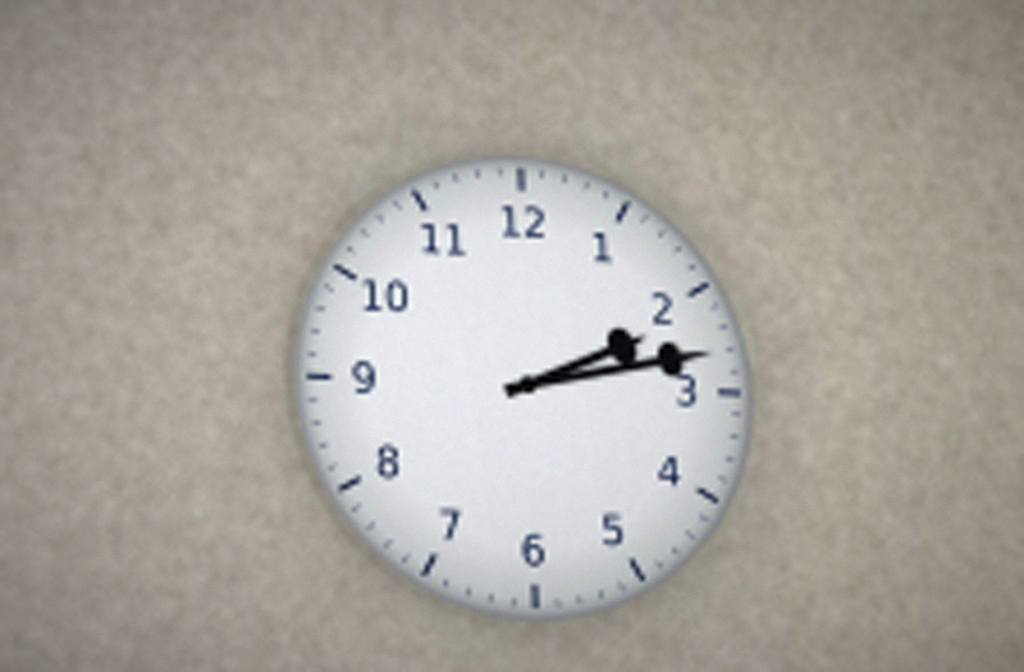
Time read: 2:13
